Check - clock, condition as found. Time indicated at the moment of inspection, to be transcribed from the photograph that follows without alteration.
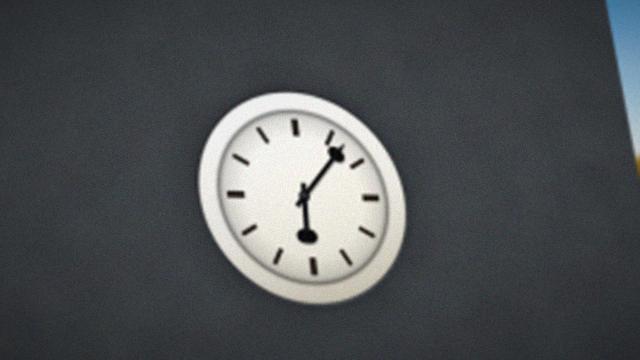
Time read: 6:07
